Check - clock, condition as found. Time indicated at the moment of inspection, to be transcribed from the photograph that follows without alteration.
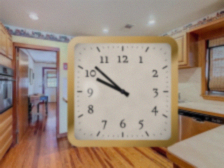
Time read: 9:52
